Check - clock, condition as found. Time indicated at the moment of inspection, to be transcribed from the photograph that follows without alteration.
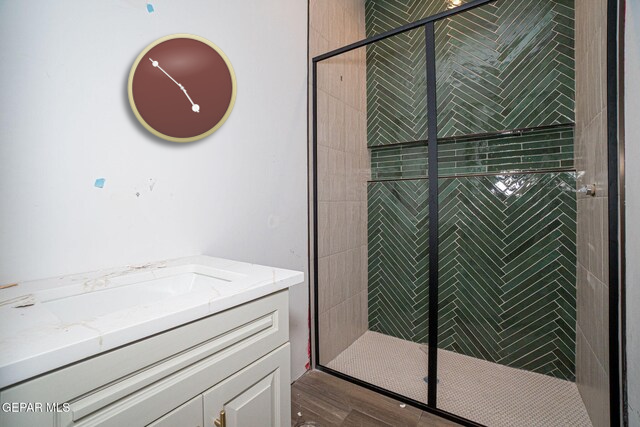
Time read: 4:52
